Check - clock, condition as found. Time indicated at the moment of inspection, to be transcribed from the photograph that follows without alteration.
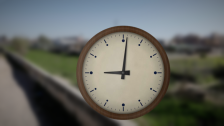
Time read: 9:01
